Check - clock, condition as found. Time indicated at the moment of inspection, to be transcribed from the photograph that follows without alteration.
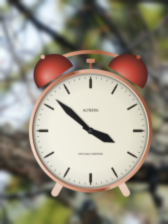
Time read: 3:52
